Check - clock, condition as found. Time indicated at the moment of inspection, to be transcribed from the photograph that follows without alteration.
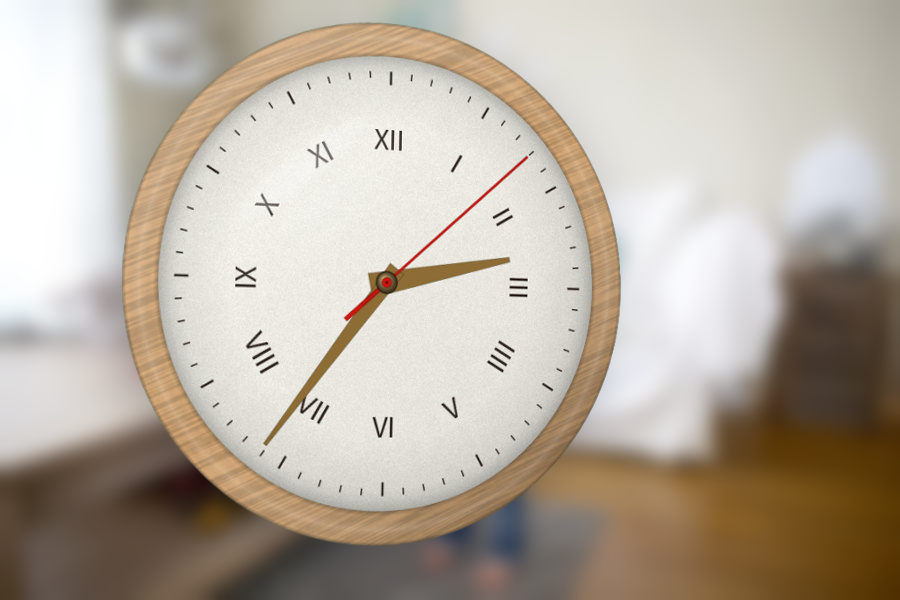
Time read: 2:36:08
